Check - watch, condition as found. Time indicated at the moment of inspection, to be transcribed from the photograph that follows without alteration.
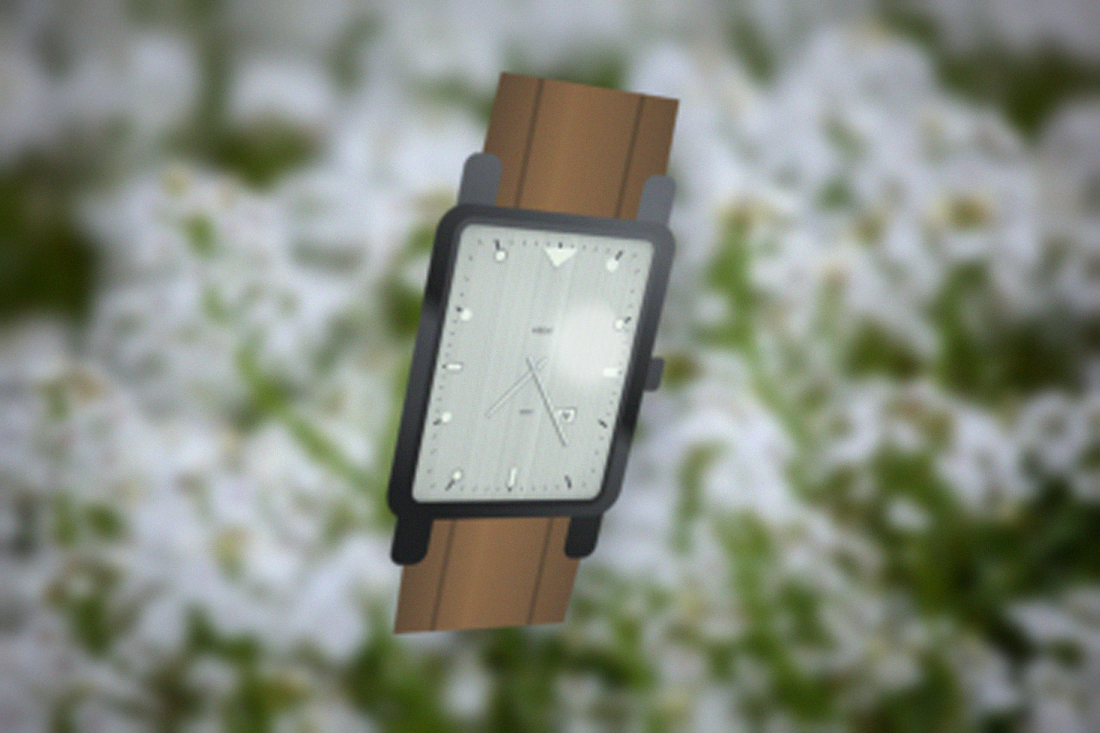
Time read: 7:24
